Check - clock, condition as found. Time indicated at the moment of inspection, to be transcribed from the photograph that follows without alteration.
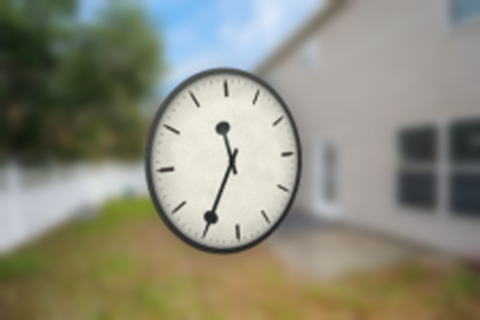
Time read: 11:35
